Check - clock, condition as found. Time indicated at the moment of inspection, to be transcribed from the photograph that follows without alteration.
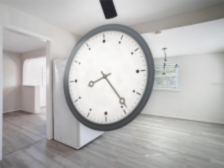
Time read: 8:24
